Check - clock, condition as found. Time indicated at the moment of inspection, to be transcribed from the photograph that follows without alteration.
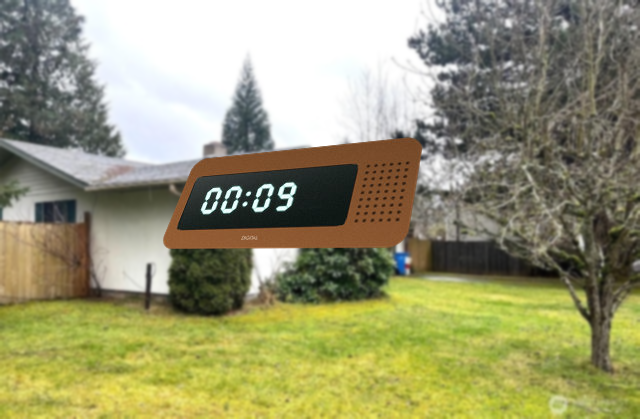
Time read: 0:09
